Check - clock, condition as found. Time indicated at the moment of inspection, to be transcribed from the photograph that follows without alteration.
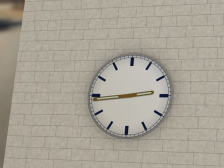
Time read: 2:44
